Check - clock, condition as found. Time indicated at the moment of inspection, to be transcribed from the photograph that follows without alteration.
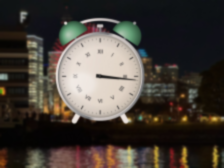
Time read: 3:16
